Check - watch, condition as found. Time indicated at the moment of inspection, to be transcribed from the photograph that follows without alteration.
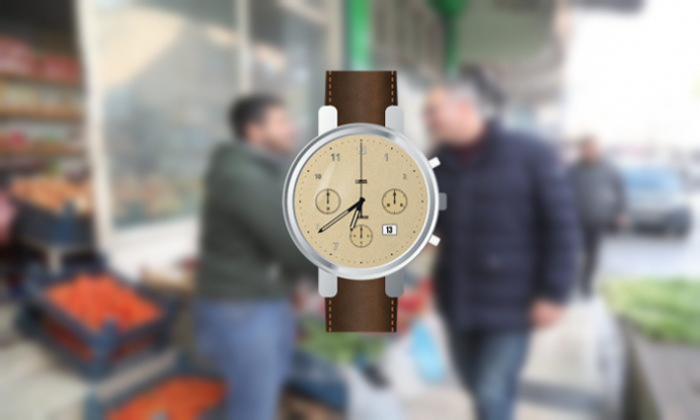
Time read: 6:39
